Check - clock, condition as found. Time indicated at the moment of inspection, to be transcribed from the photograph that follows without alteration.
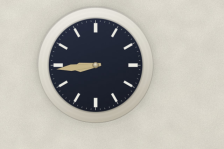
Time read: 8:44
